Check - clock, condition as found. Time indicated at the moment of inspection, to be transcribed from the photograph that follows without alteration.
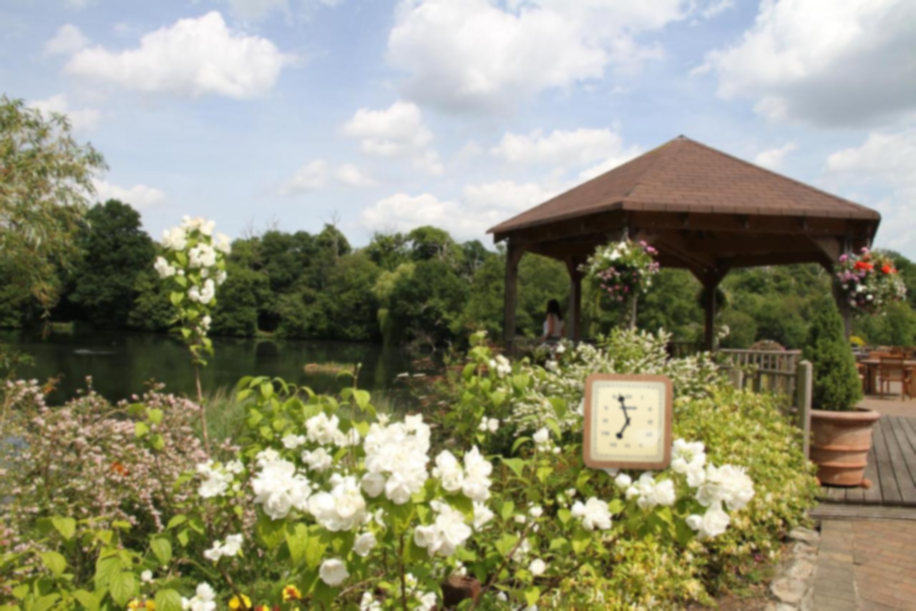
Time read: 6:57
